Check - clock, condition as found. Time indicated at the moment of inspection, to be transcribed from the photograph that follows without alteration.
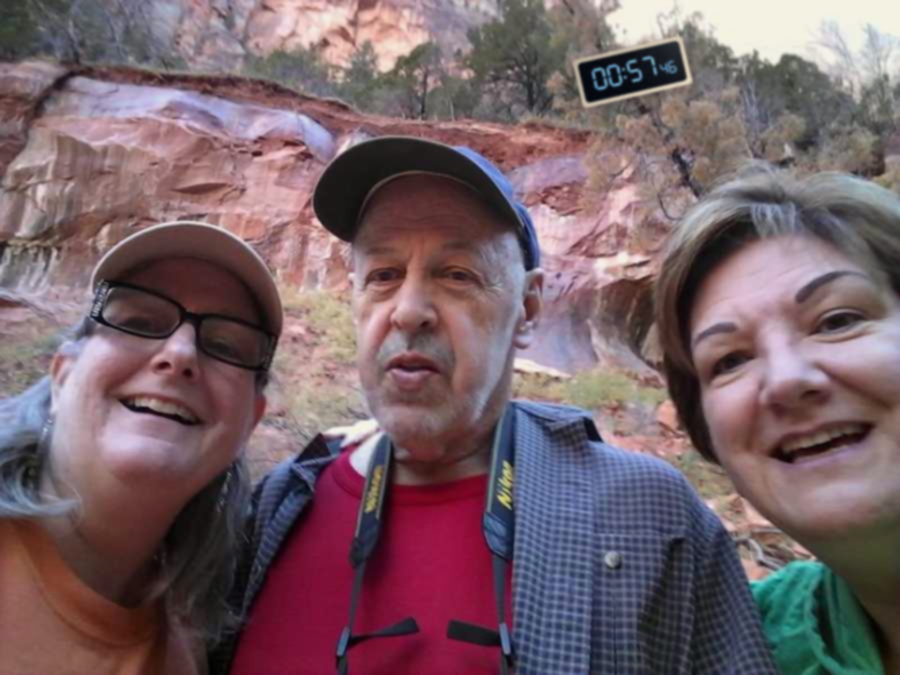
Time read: 0:57
